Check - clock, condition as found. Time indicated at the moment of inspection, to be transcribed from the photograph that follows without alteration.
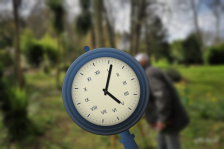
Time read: 5:06
